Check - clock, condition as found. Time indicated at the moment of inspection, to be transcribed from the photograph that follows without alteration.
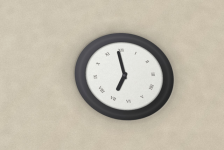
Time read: 6:59
